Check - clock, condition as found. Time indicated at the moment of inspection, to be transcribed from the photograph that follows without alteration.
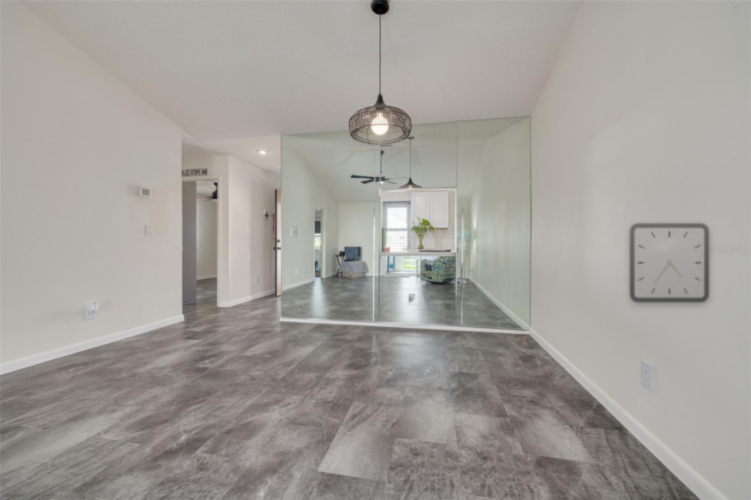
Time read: 4:36
